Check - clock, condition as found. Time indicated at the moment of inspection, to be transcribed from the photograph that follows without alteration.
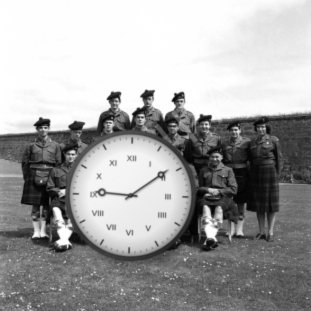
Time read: 9:09
